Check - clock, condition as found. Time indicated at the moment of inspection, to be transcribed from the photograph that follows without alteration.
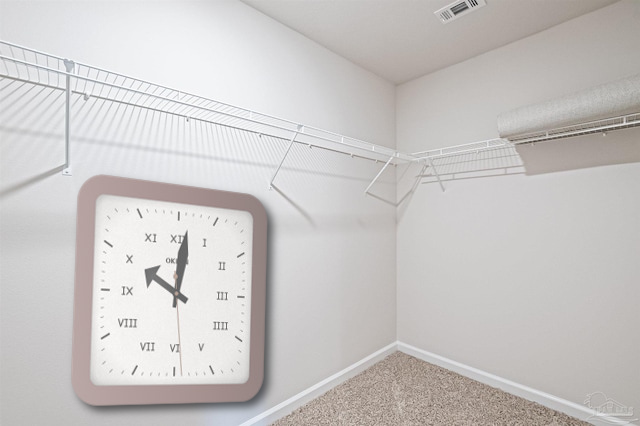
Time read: 10:01:29
